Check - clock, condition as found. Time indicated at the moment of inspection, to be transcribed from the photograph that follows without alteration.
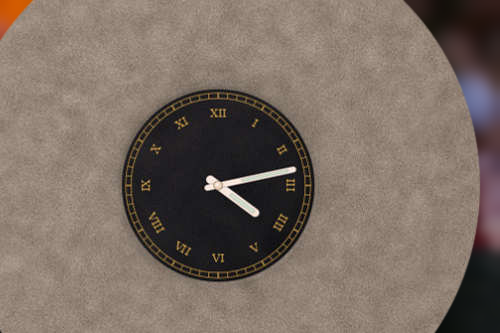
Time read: 4:13
